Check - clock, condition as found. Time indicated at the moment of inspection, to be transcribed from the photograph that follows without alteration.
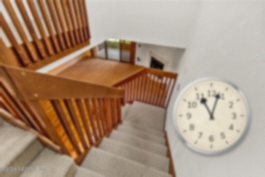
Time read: 11:03
